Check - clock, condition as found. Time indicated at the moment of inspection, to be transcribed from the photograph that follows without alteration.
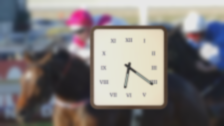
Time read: 6:21
